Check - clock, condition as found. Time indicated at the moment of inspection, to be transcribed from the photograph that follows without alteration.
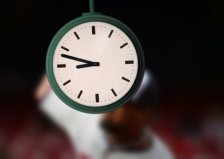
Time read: 8:48
